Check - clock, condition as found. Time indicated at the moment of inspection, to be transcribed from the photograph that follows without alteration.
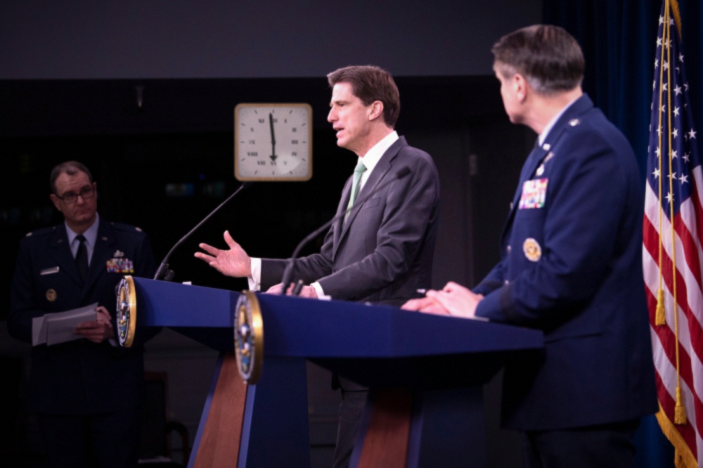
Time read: 5:59
